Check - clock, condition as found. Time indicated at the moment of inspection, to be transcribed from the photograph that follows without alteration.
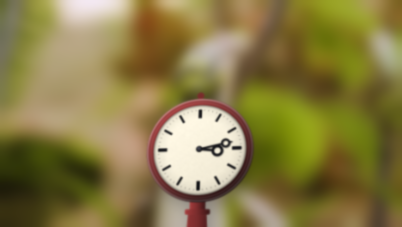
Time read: 3:13
